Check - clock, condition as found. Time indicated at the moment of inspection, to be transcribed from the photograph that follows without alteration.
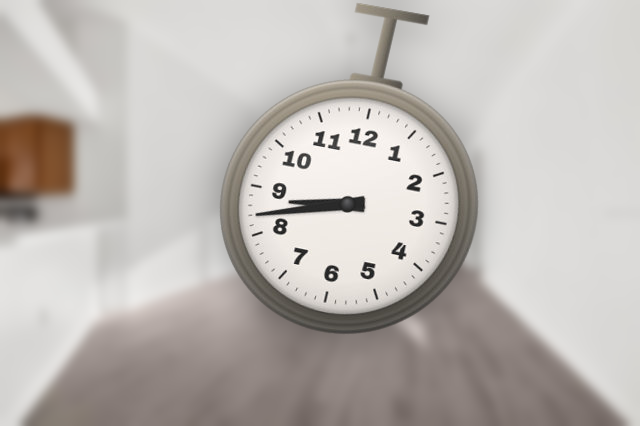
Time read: 8:42
